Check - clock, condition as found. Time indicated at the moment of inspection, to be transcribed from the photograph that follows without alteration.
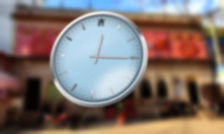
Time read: 12:15
